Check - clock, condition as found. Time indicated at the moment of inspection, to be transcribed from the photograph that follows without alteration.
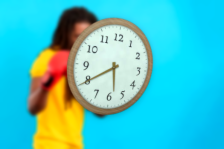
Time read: 5:40
